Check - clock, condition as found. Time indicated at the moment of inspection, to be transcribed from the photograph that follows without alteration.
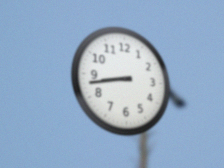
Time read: 8:43
